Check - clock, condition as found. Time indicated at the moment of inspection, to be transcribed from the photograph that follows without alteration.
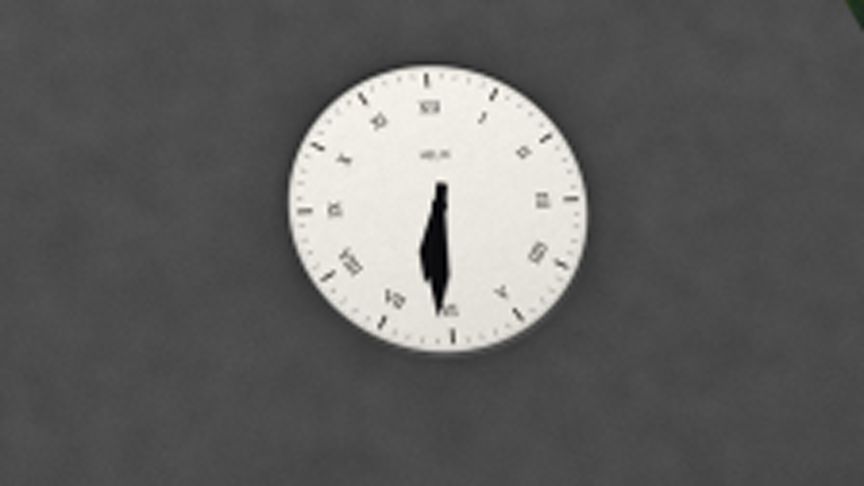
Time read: 6:31
